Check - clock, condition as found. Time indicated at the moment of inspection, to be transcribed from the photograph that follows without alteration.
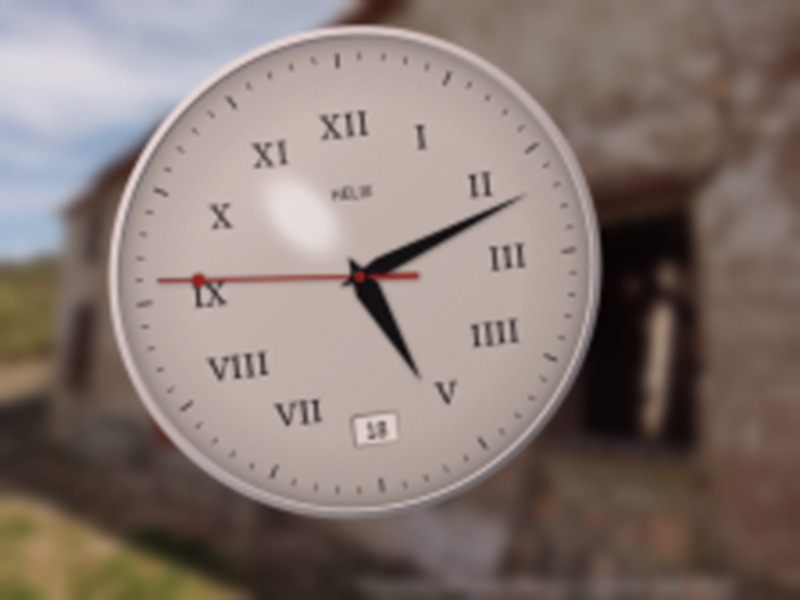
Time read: 5:11:46
